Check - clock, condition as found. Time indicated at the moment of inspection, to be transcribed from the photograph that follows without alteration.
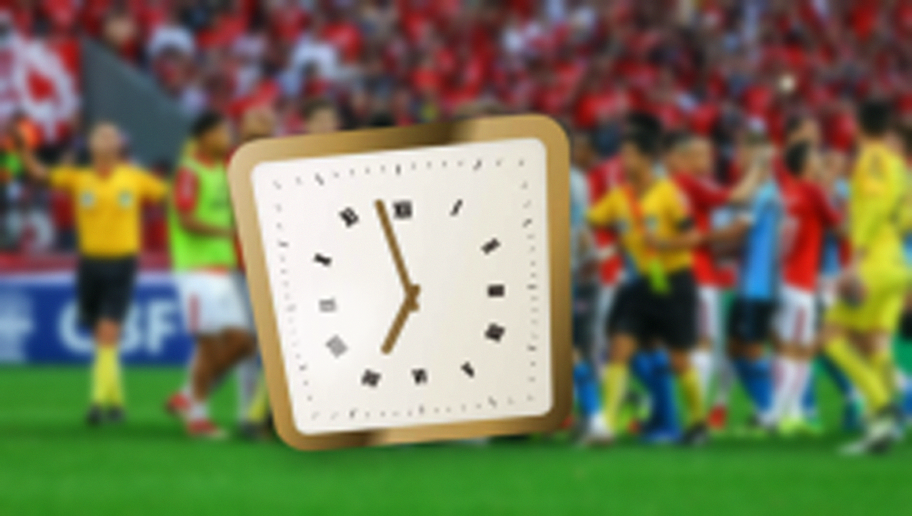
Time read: 6:58
